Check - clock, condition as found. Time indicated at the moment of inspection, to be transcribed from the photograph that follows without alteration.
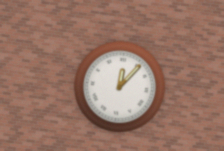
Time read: 12:06
